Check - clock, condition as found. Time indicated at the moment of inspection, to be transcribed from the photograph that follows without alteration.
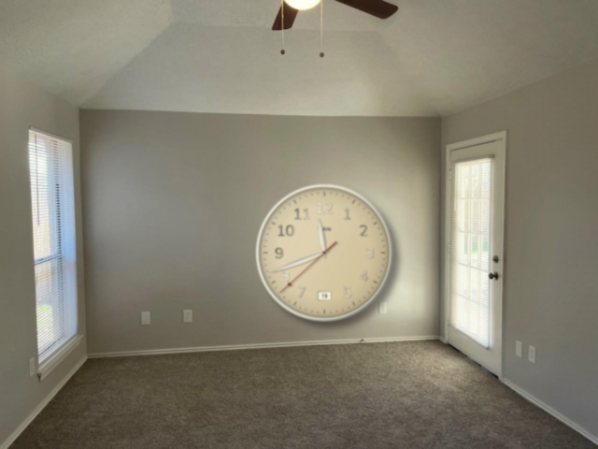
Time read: 11:41:38
